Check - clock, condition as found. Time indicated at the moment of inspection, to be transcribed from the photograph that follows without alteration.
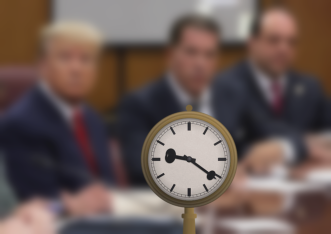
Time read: 9:21
